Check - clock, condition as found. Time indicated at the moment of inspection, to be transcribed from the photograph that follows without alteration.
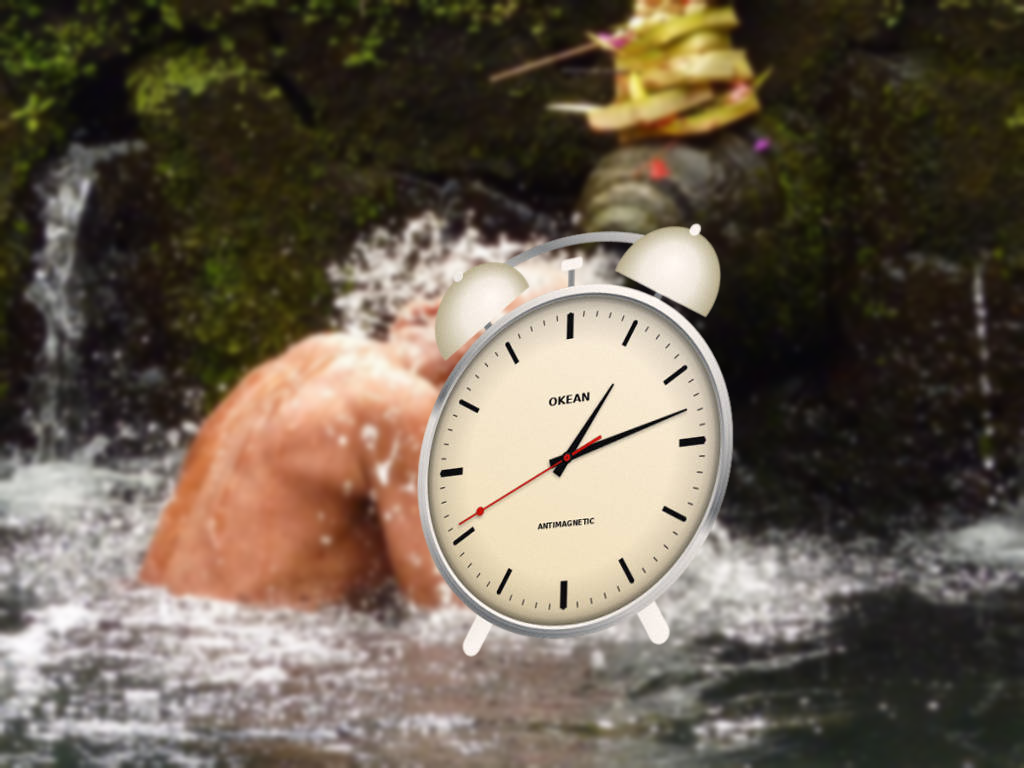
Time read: 1:12:41
